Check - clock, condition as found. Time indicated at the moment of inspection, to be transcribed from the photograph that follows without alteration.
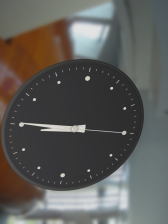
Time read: 8:45:15
